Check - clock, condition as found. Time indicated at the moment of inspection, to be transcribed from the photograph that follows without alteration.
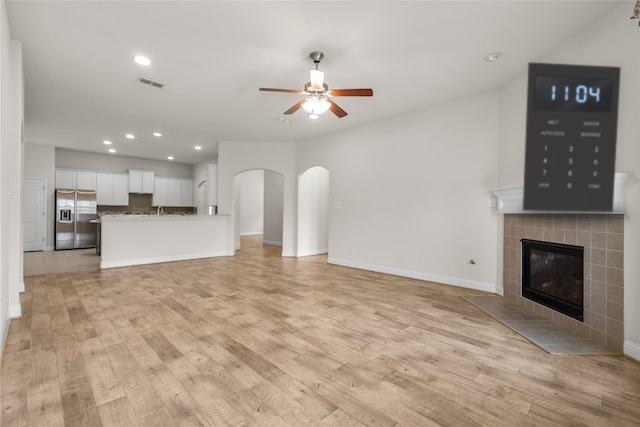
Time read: 11:04
